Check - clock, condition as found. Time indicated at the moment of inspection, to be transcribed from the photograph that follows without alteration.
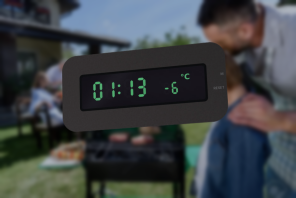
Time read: 1:13
